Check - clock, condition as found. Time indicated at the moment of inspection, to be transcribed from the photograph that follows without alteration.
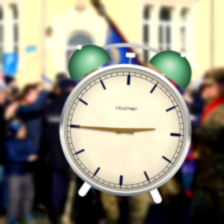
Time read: 2:45
